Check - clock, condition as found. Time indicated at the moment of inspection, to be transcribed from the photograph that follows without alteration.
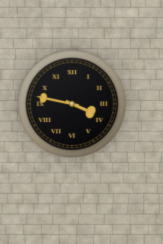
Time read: 3:47
